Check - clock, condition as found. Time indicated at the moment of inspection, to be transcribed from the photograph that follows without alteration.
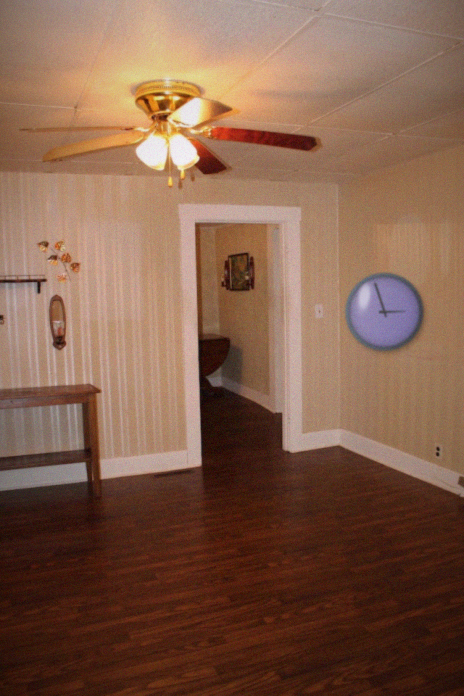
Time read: 2:57
